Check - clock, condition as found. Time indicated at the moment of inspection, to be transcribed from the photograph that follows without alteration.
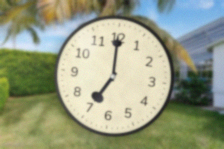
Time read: 7:00
